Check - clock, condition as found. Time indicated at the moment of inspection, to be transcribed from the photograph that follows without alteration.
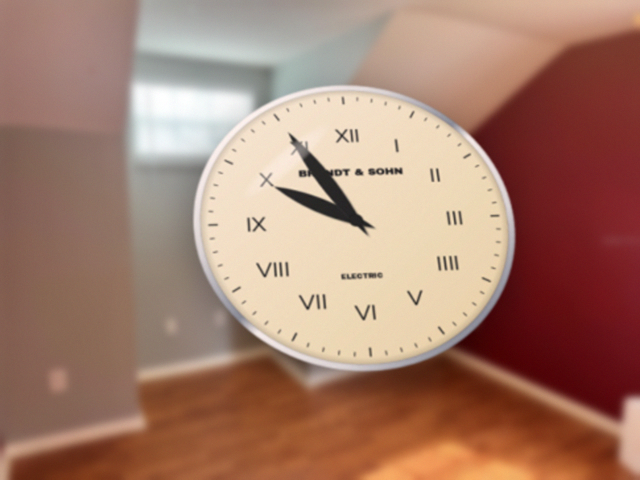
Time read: 9:55
